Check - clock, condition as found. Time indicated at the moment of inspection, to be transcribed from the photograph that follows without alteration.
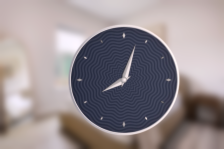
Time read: 8:03
